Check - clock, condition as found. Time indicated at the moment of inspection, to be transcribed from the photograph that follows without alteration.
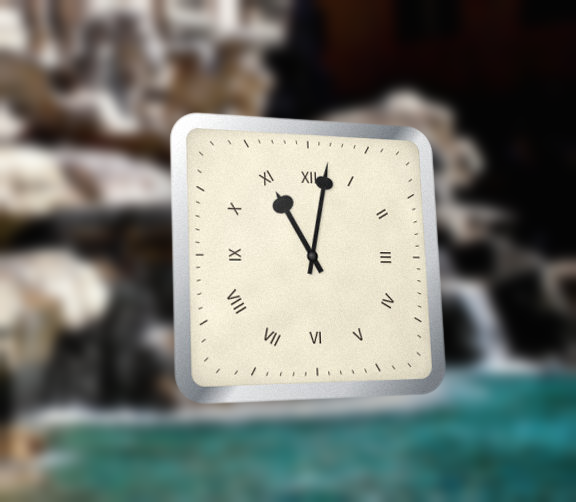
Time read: 11:02
